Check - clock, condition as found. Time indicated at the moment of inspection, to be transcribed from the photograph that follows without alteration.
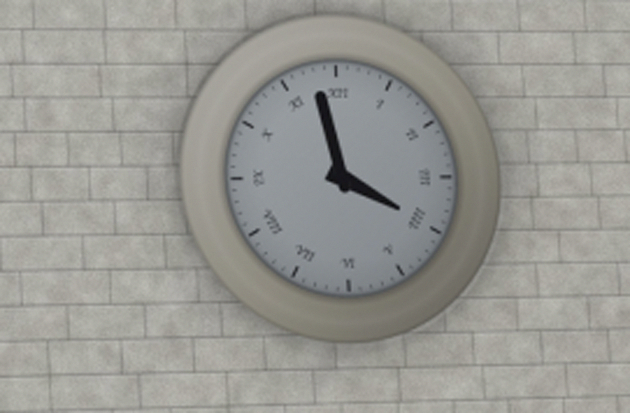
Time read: 3:58
